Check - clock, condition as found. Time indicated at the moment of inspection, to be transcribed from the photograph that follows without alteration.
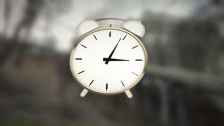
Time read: 3:04
